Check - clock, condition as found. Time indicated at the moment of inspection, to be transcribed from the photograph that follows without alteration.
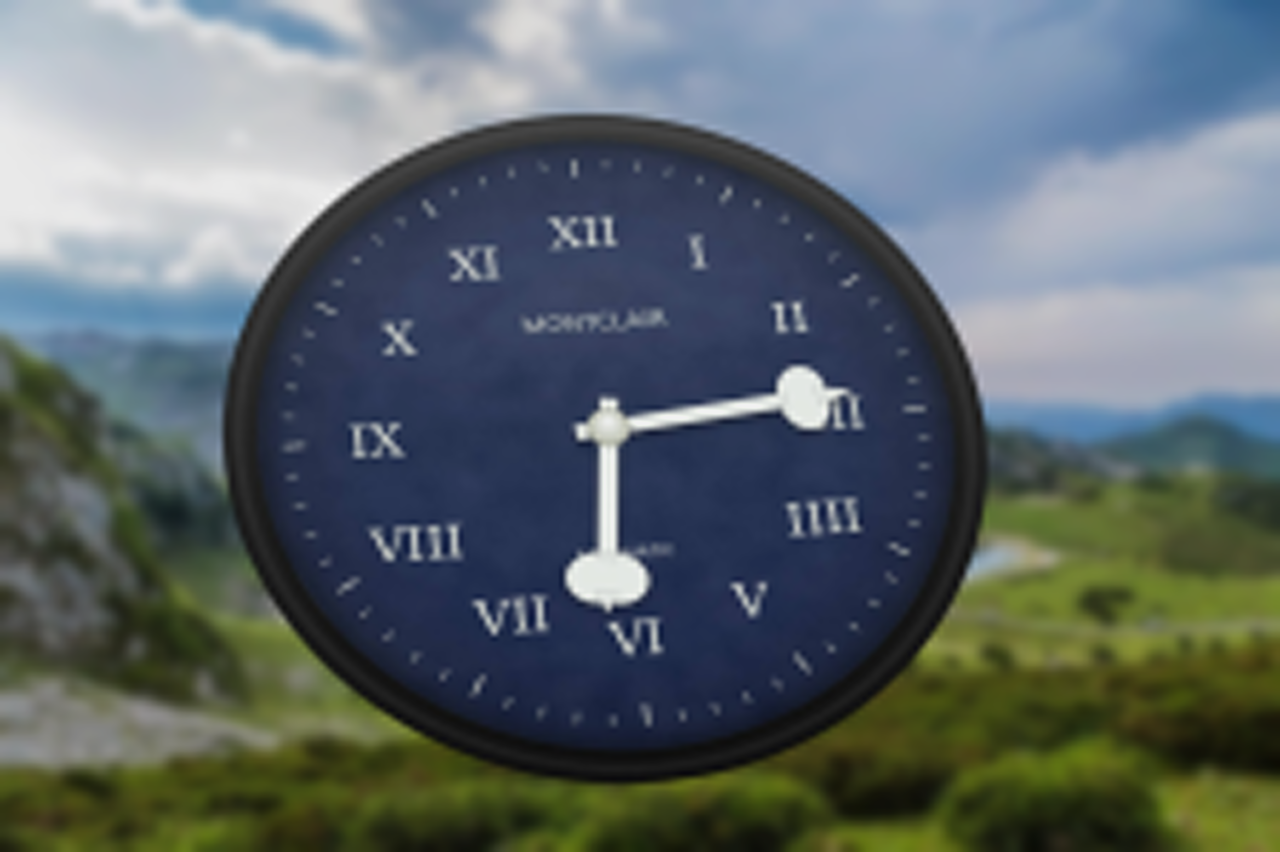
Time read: 6:14
